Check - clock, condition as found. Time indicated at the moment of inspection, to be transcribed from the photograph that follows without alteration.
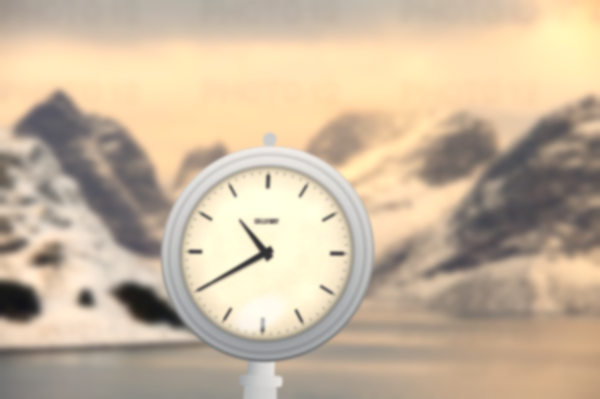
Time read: 10:40
